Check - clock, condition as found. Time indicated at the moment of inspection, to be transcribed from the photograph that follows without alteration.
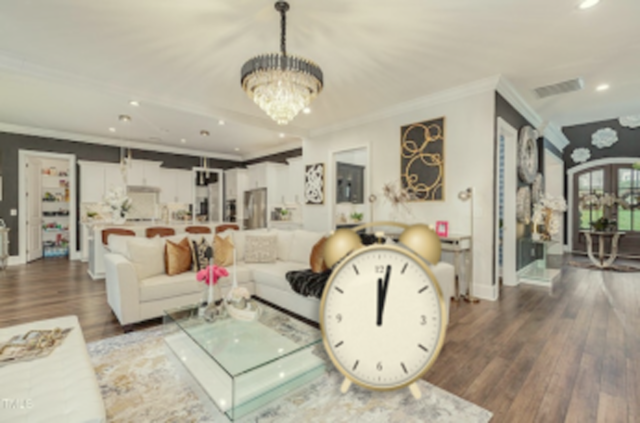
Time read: 12:02
